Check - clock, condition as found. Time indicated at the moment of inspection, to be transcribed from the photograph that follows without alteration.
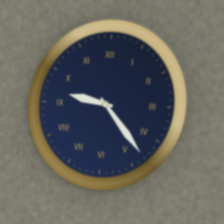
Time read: 9:23
